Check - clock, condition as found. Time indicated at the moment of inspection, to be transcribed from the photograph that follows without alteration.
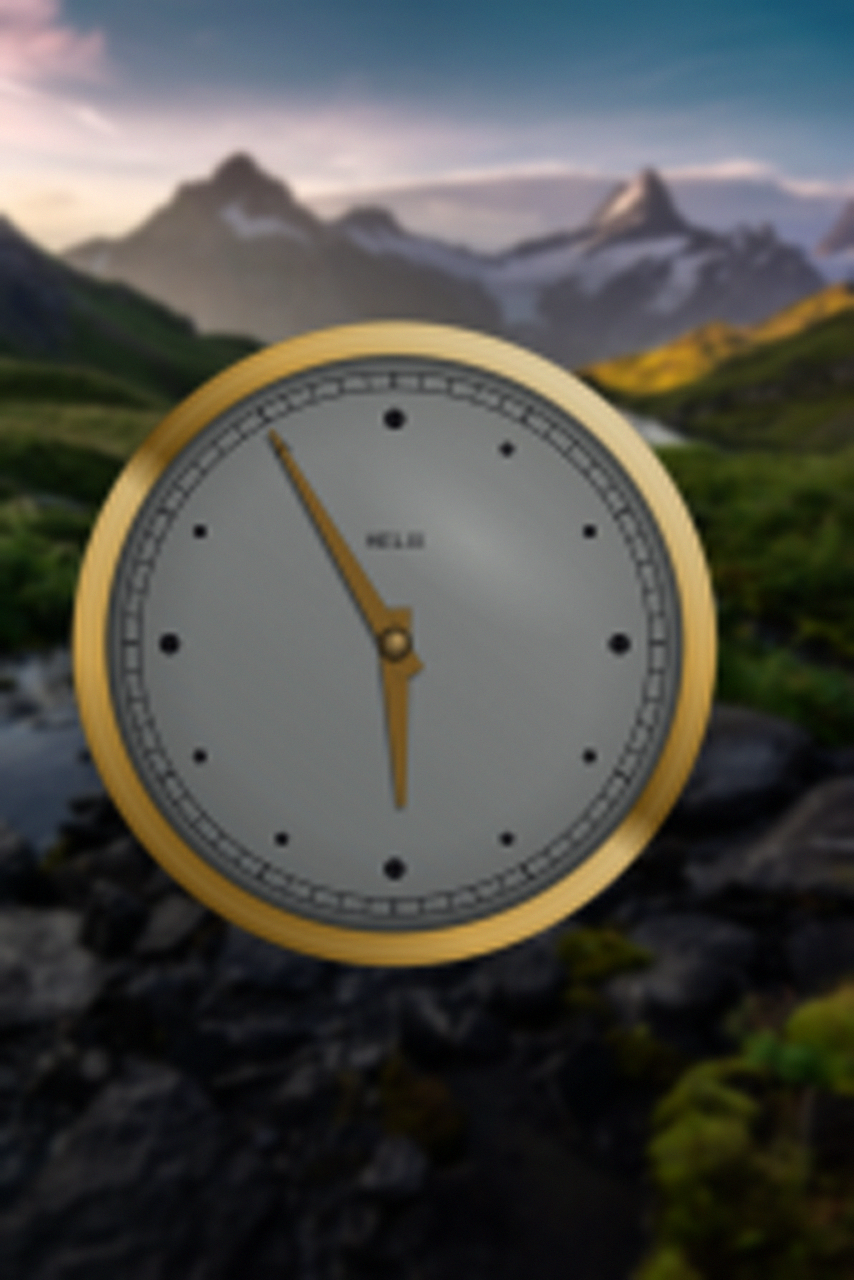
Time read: 5:55
